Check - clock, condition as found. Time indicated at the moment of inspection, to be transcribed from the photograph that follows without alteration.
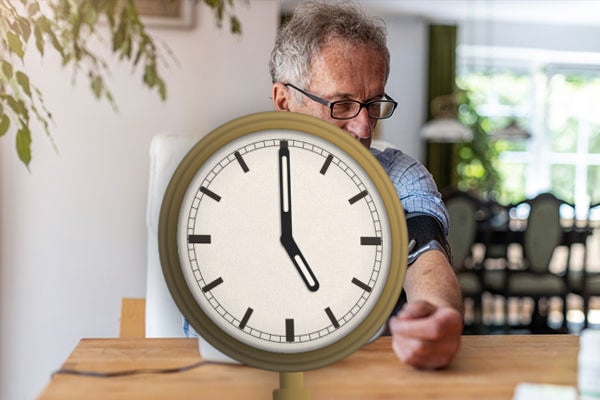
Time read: 5:00
